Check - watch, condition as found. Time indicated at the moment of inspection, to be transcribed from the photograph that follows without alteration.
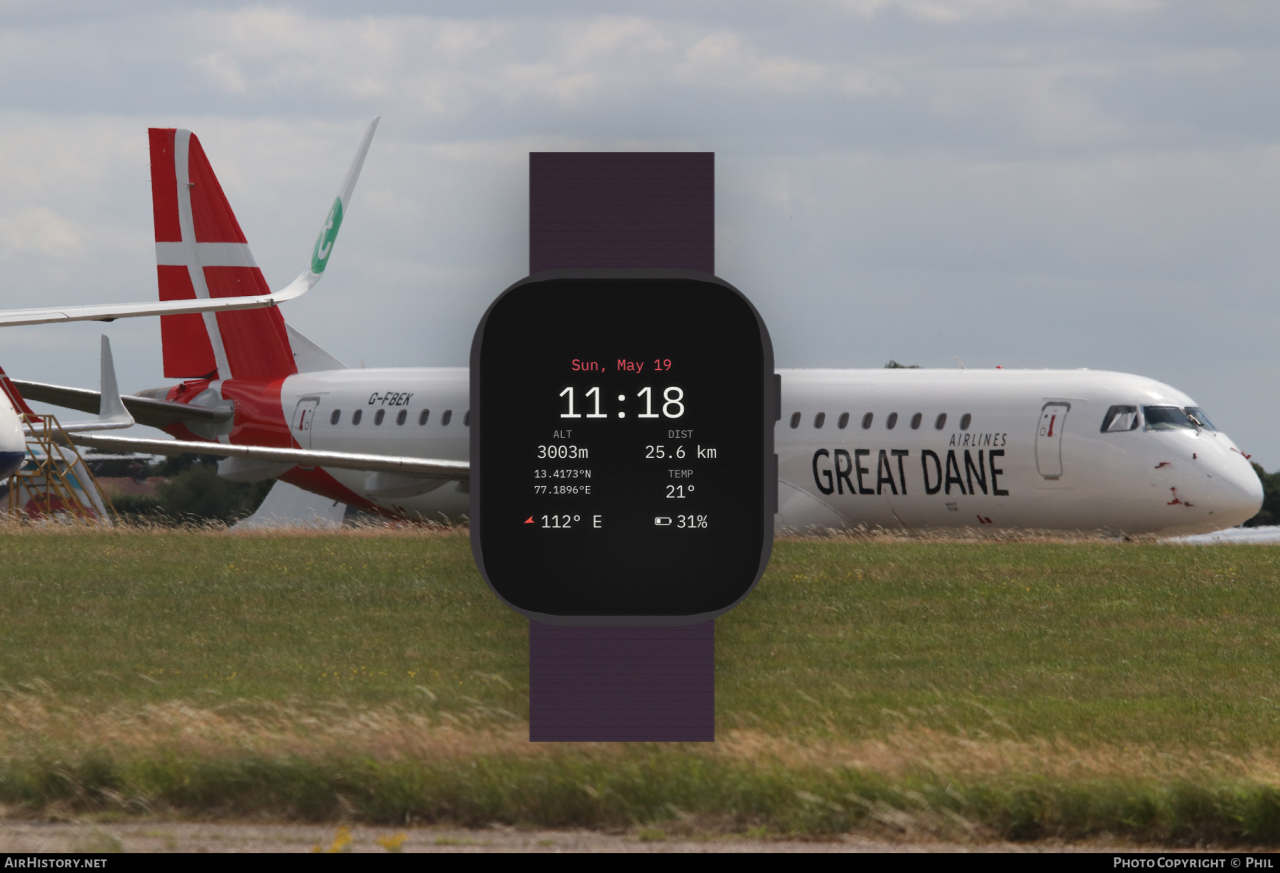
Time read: 11:18
